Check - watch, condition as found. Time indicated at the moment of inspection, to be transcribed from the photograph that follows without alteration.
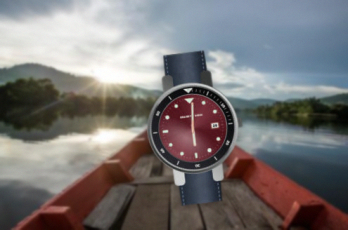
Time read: 6:01
